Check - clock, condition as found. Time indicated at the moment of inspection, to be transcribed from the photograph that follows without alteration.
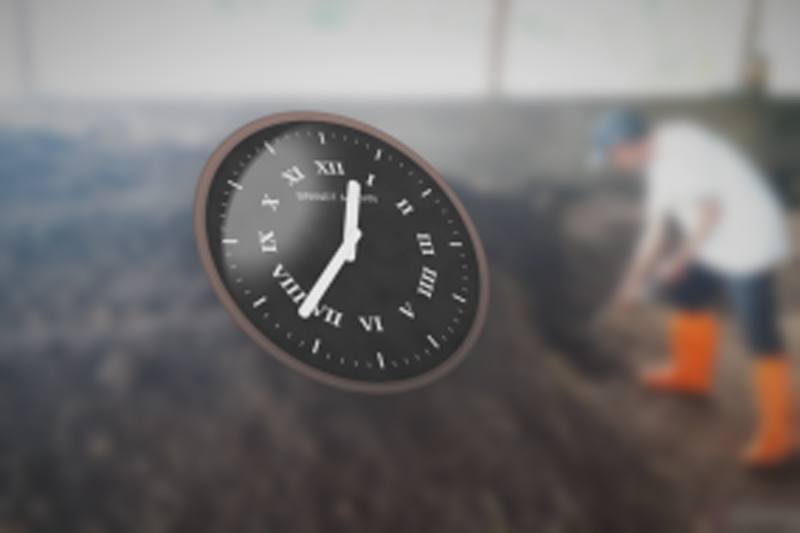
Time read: 12:37
